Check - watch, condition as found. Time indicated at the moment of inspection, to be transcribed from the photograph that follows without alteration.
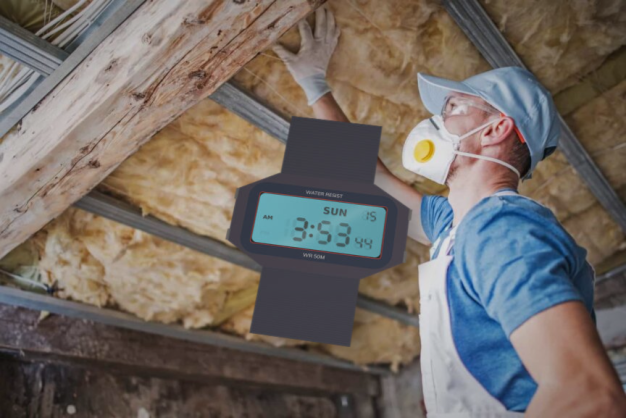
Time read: 3:53:44
